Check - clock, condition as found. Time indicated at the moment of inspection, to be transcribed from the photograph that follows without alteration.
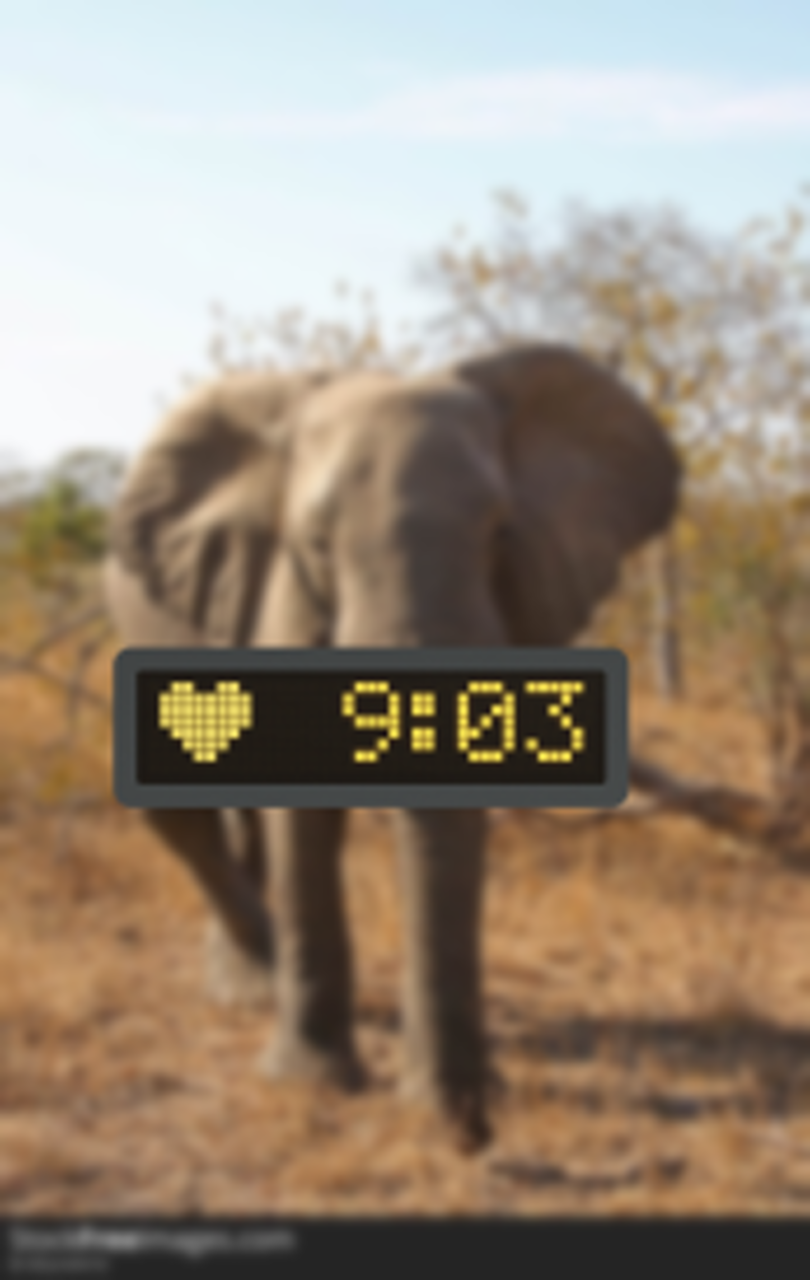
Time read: 9:03
